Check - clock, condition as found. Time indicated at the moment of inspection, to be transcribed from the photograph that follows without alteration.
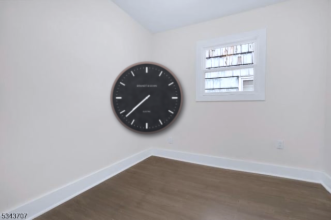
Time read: 7:38
